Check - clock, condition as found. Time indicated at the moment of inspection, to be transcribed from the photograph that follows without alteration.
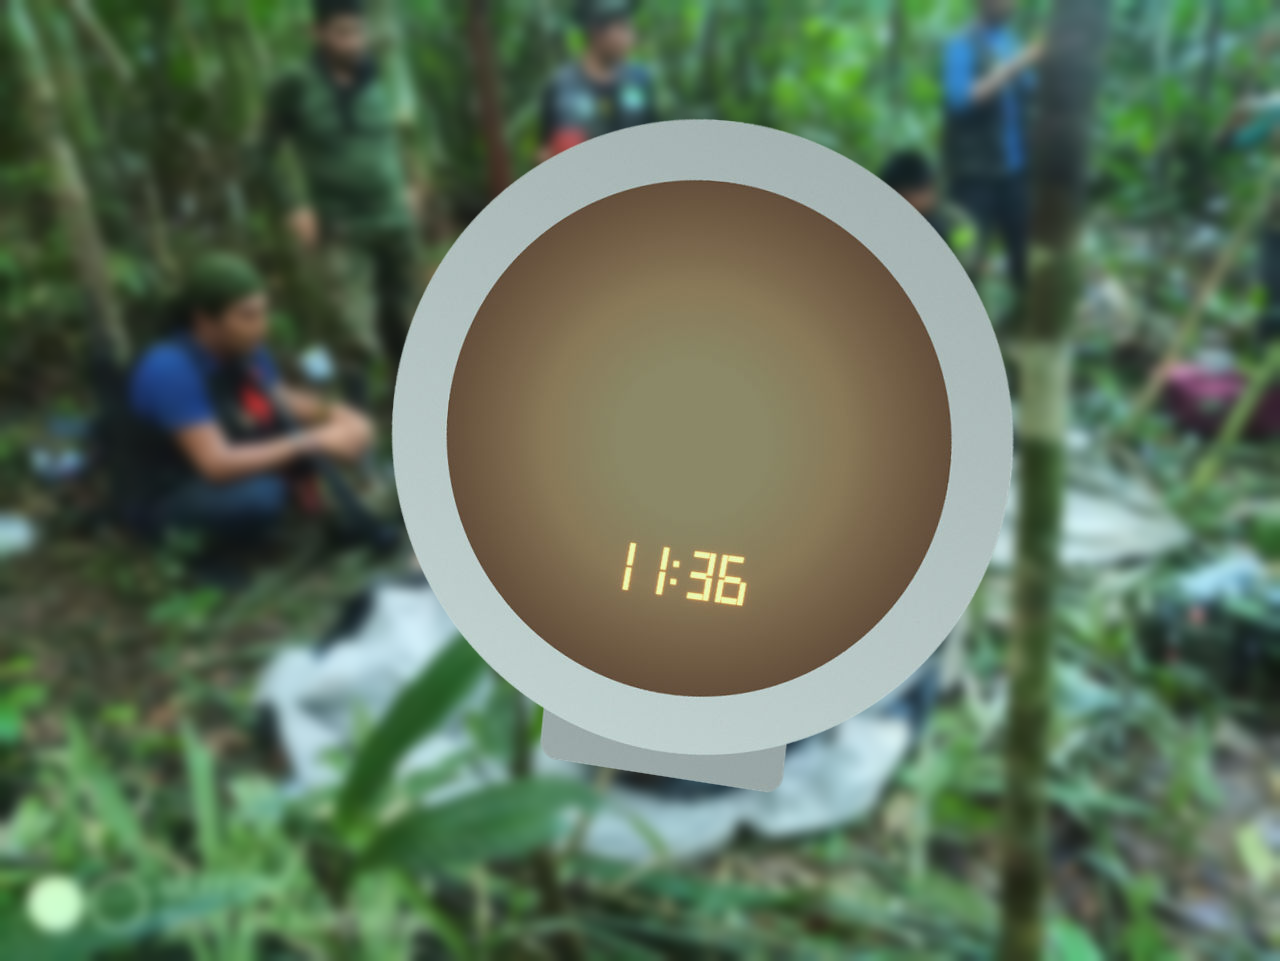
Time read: 11:36
